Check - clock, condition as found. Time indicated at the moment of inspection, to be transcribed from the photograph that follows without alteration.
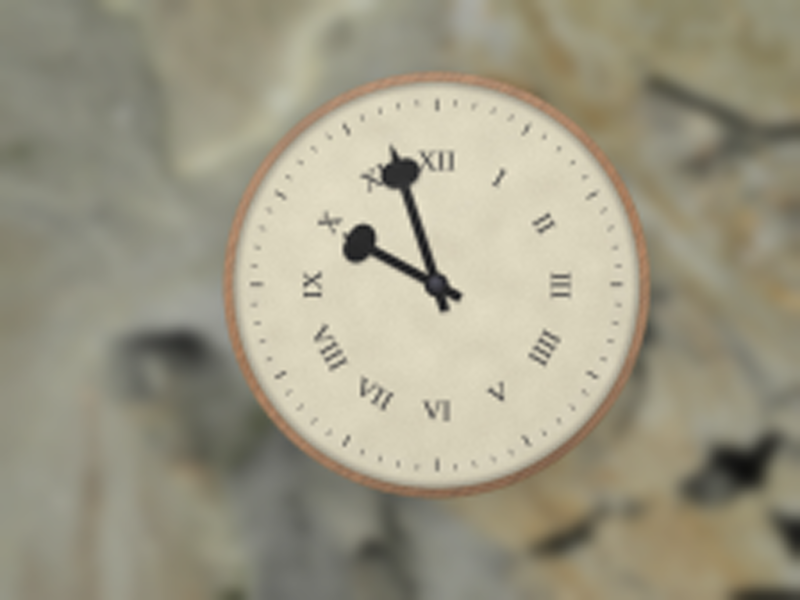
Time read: 9:57
